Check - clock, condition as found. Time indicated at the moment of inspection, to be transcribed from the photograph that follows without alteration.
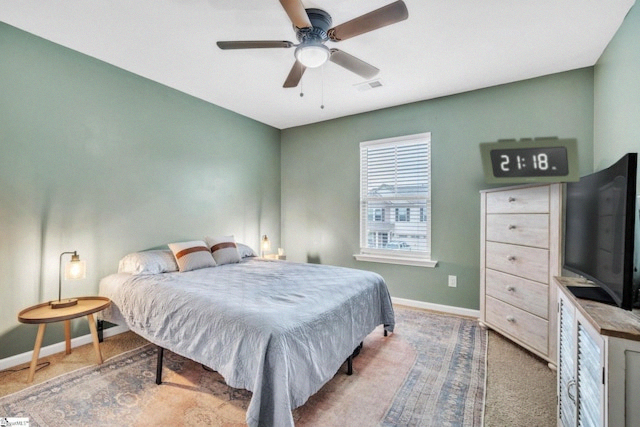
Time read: 21:18
